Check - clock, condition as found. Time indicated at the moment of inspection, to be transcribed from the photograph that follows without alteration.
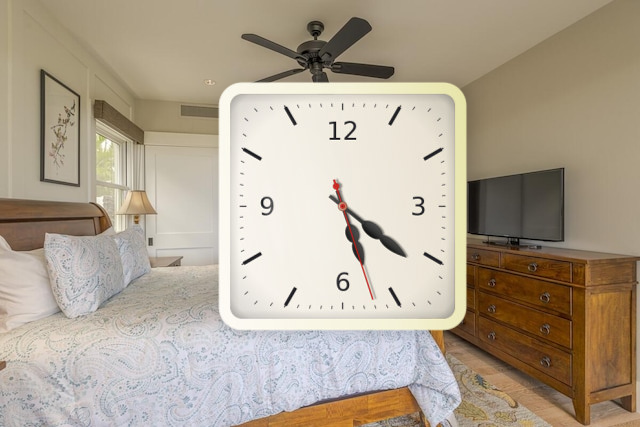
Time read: 5:21:27
